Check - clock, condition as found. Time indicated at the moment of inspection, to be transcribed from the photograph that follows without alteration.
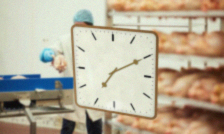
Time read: 7:10
